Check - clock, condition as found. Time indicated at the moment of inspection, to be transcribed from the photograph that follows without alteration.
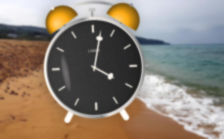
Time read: 4:02
